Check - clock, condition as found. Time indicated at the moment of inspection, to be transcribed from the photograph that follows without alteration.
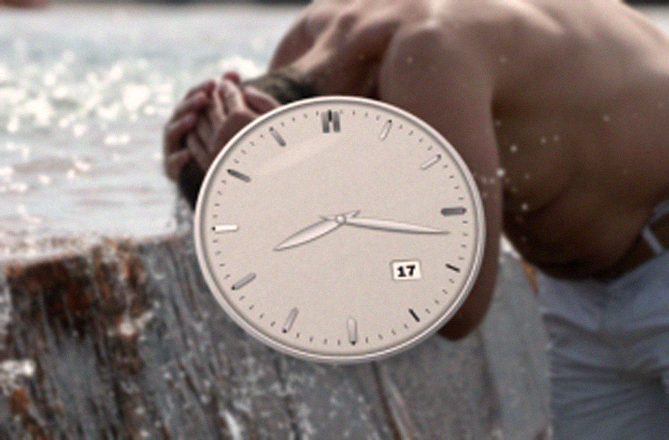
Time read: 8:17
